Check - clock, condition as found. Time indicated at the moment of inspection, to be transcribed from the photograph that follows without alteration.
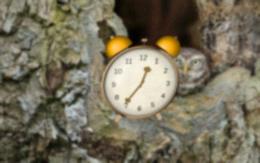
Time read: 12:36
